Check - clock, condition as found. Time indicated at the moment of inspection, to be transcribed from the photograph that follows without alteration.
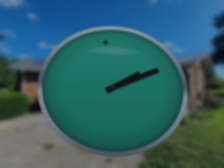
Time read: 2:12
